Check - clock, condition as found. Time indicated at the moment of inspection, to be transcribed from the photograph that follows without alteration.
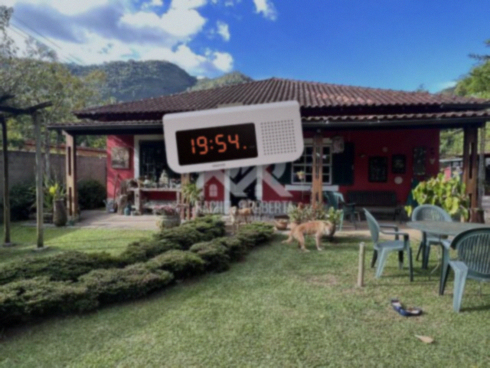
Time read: 19:54
